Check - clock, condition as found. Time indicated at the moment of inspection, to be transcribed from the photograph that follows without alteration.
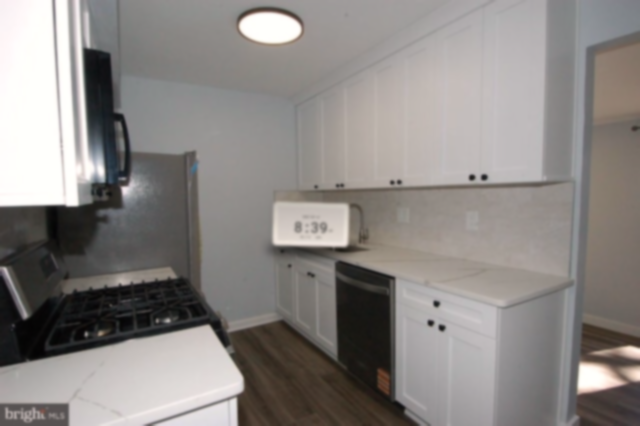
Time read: 8:39
